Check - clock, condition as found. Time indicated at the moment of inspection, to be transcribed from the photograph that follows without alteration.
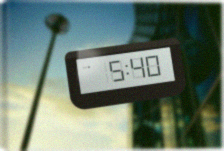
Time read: 5:40
